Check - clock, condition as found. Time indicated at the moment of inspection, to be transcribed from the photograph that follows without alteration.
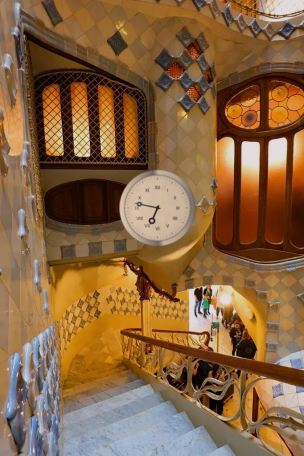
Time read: 6:47
